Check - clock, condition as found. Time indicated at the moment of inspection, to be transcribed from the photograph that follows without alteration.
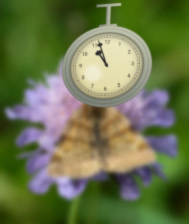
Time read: 10:57
